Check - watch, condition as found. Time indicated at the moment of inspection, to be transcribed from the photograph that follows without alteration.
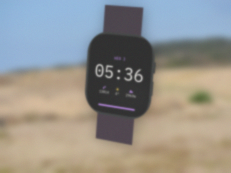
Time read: 5:36
